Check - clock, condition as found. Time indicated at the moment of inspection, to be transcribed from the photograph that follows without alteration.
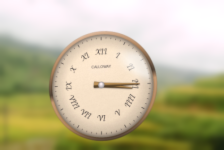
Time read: 3:15
